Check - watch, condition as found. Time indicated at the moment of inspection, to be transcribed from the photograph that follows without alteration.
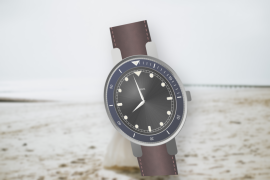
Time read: 7:58
